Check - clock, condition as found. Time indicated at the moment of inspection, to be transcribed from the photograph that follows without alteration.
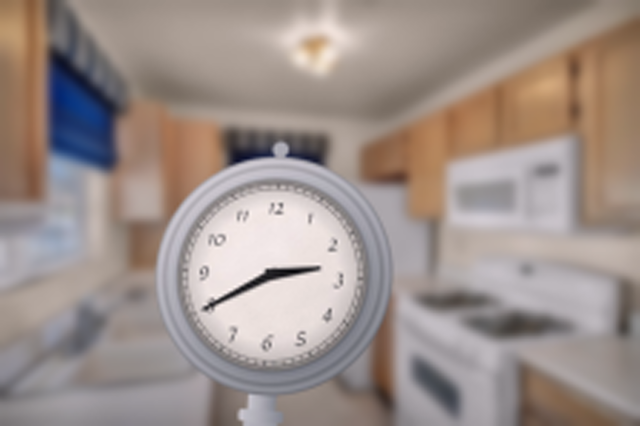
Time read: 2:40
